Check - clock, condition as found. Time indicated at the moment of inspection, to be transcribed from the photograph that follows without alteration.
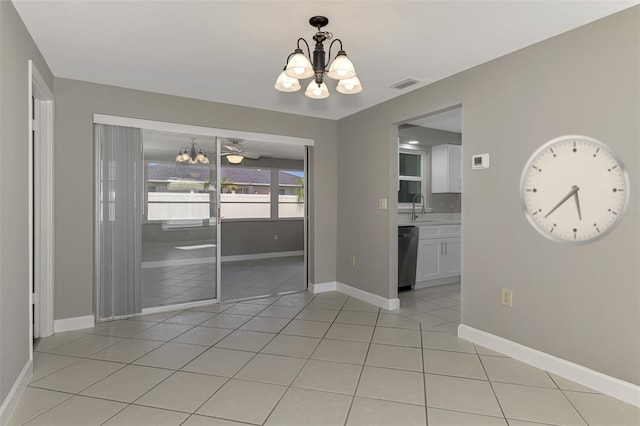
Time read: 5:38
